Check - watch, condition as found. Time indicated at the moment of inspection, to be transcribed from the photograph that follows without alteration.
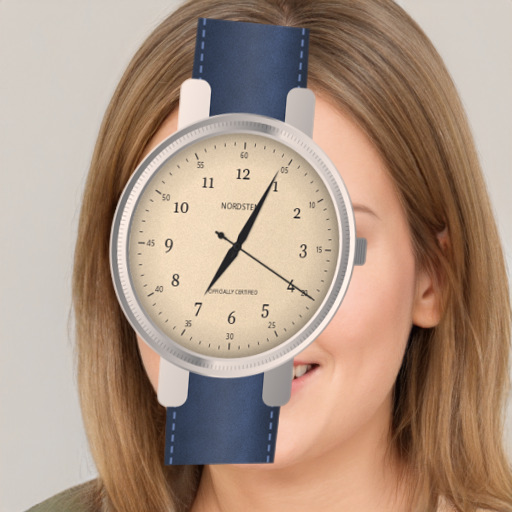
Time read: 7:04:20
